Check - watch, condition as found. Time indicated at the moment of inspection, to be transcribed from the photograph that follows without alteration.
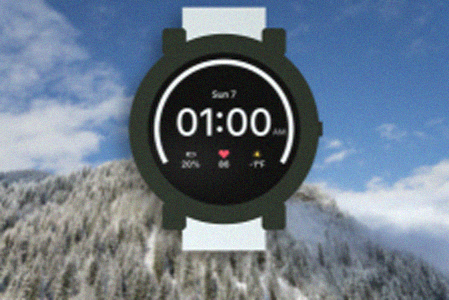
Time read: 1:00
